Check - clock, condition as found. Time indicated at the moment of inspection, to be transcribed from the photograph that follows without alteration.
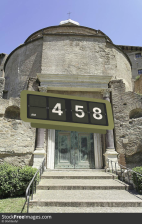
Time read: 4:58
